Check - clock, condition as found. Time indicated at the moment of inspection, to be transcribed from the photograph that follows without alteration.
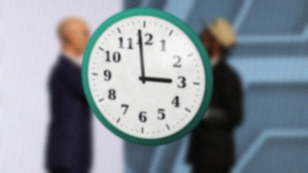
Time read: 2:59
